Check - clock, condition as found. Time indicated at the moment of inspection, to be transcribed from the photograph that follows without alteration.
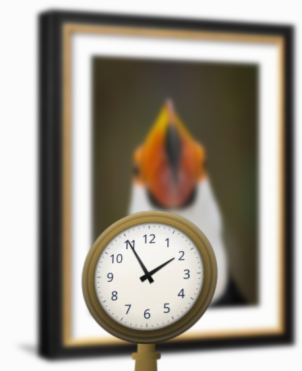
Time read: 1:55
